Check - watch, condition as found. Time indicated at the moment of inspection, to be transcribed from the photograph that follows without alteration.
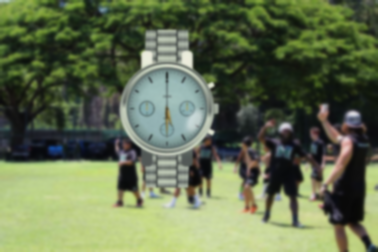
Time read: 5:30
